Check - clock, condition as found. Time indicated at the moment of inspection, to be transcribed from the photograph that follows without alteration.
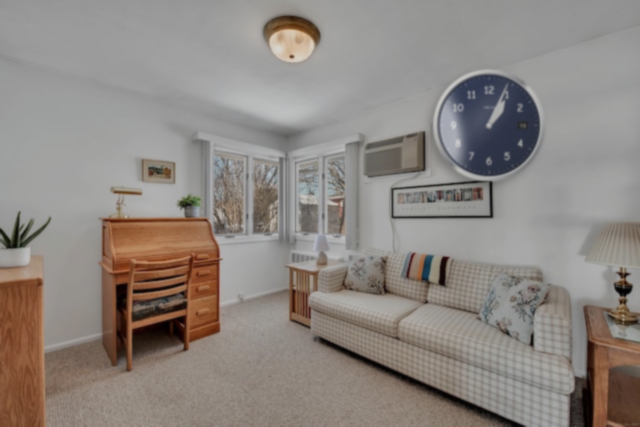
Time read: 1:04
